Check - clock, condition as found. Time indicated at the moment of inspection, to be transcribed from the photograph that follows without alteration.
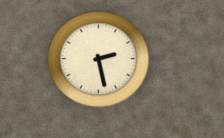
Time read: 2:28
